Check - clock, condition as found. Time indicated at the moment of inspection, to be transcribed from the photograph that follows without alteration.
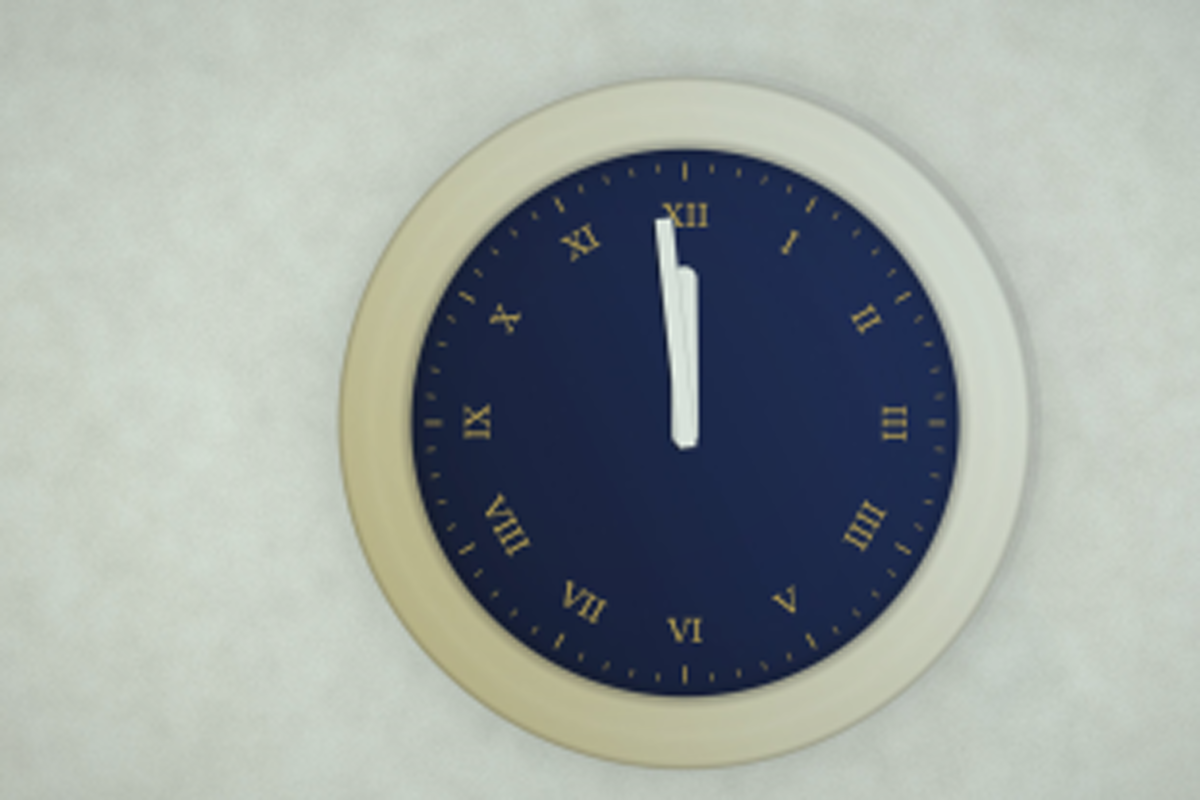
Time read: 11:59
